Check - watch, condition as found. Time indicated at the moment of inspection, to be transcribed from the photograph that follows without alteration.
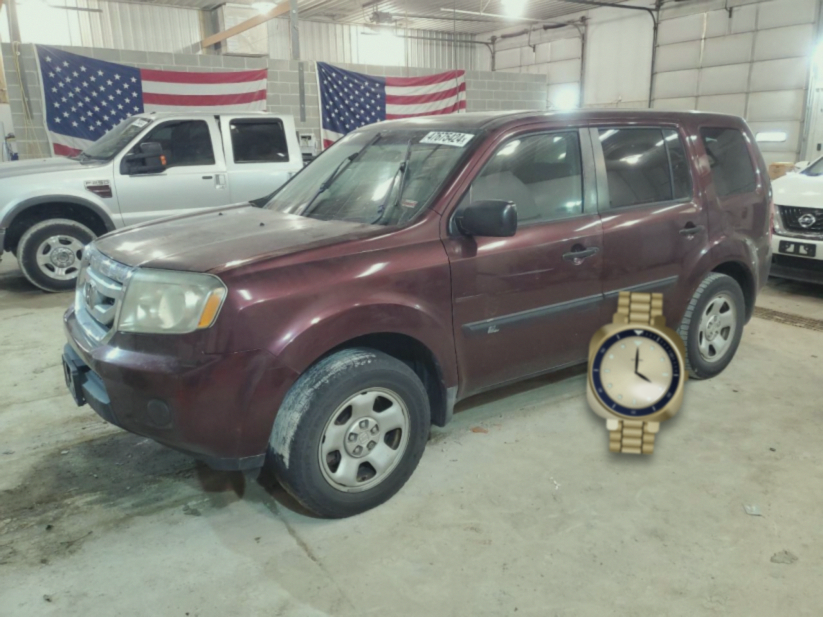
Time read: 4:00
